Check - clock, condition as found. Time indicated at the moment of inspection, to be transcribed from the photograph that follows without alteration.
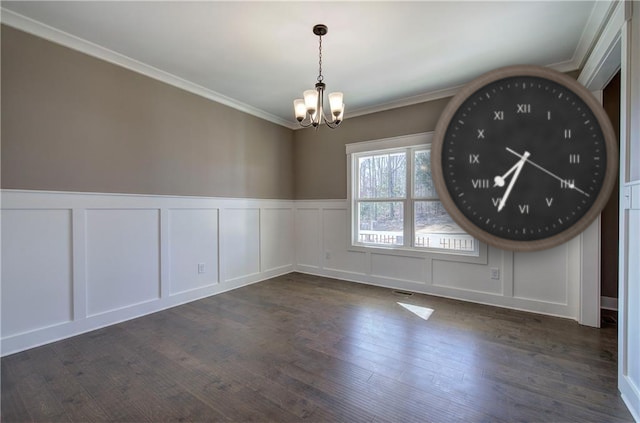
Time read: 7:34:20
